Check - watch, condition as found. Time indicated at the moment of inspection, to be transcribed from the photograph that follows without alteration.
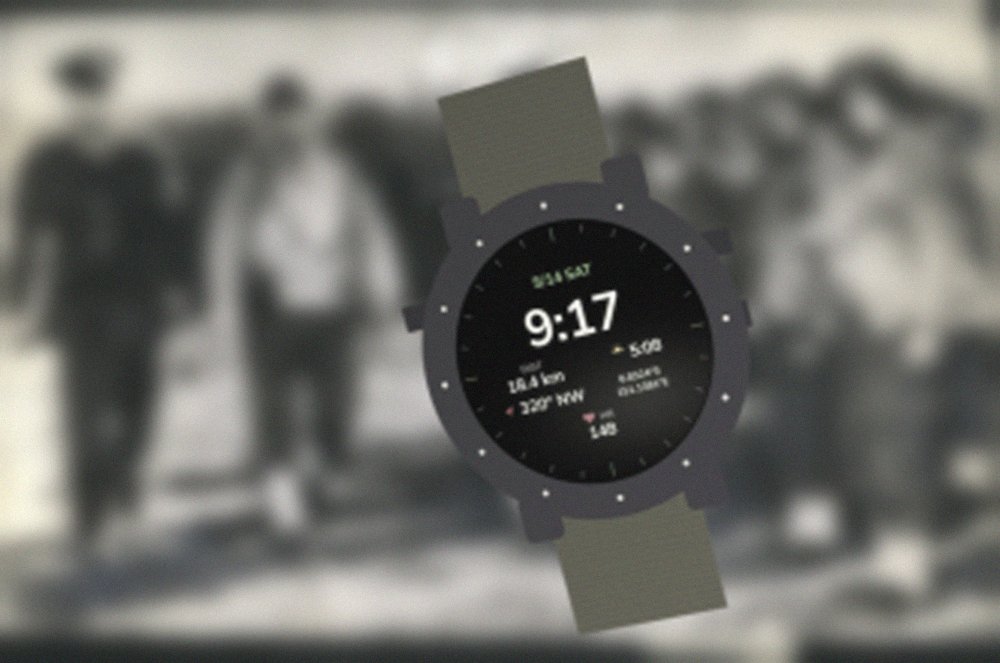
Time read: 9:17
